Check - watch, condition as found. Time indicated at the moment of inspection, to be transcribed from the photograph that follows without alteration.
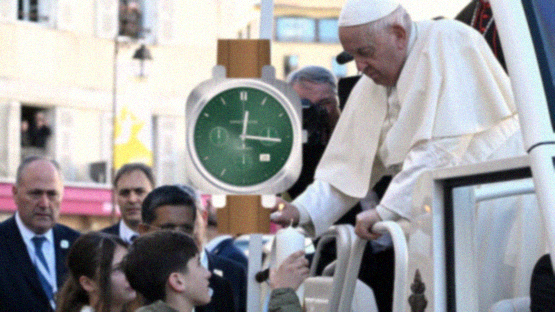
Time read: 12:16
